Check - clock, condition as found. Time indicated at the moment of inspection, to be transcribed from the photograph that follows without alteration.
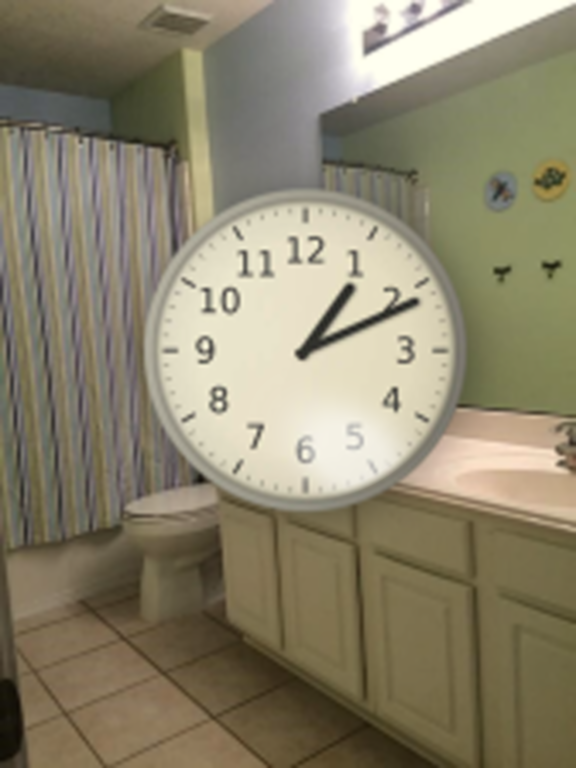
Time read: 1:11
